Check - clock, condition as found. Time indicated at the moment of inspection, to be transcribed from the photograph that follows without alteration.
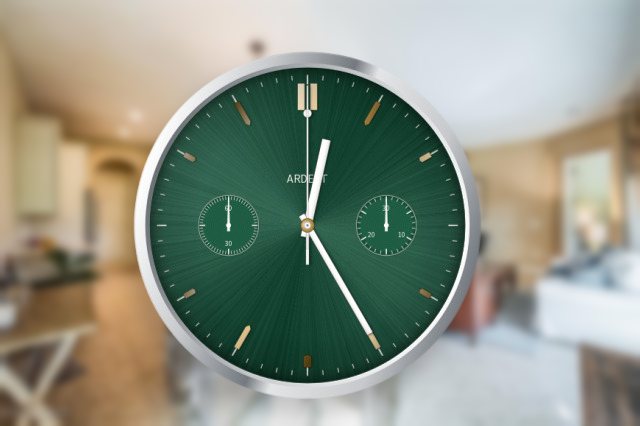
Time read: 12:25
